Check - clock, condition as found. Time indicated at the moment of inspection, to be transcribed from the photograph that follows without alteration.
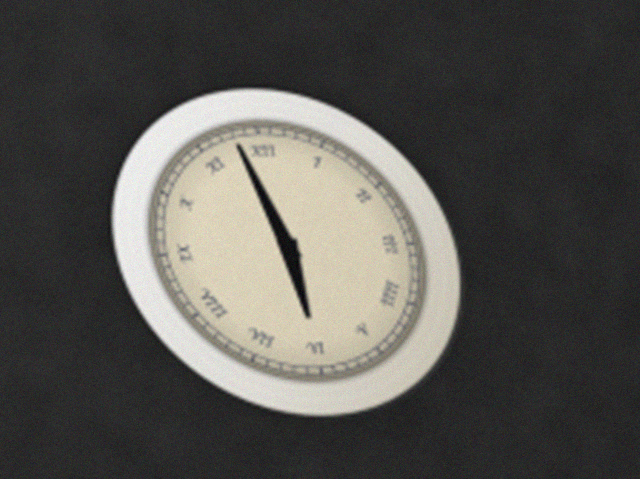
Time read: 5:58
